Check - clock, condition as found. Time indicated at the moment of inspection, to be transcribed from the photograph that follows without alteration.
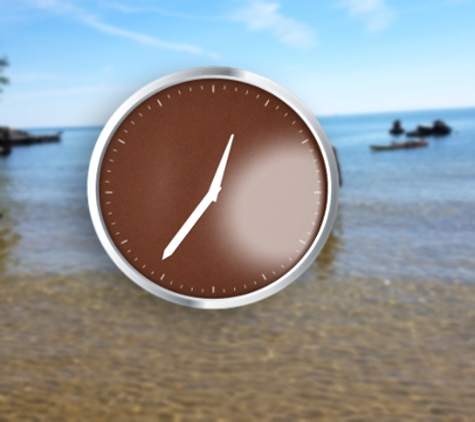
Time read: 12:36
